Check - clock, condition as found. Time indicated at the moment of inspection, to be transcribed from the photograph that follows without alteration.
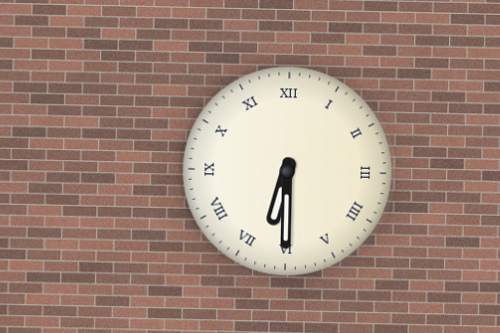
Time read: 6:30
